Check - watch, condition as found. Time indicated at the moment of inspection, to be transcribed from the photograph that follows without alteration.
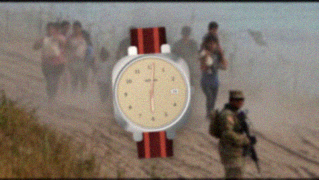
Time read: 6:01
